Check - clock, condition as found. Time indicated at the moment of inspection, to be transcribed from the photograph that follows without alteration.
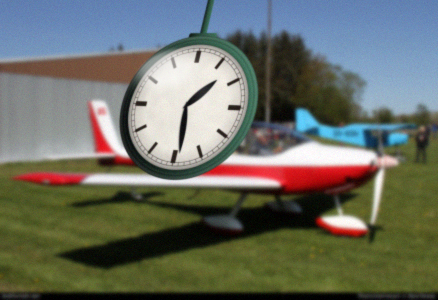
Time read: 1:29
